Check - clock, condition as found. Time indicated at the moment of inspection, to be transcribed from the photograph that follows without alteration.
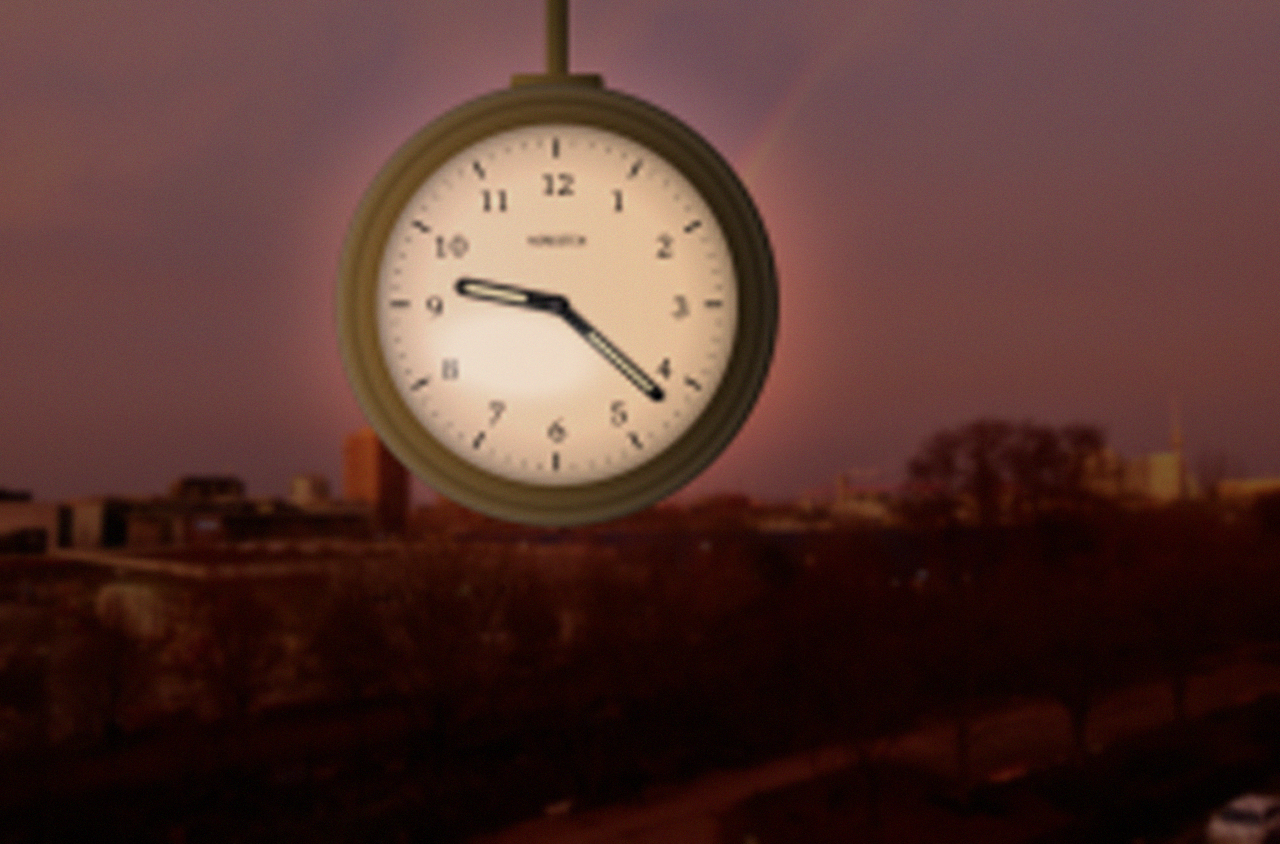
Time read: 9:22
